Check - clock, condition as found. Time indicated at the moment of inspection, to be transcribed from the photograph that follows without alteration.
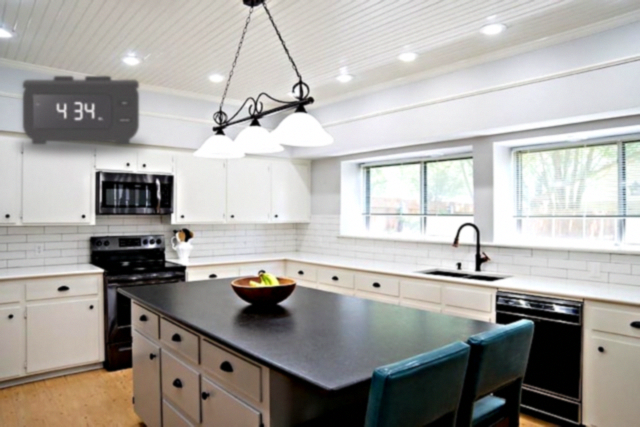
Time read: 4:34
